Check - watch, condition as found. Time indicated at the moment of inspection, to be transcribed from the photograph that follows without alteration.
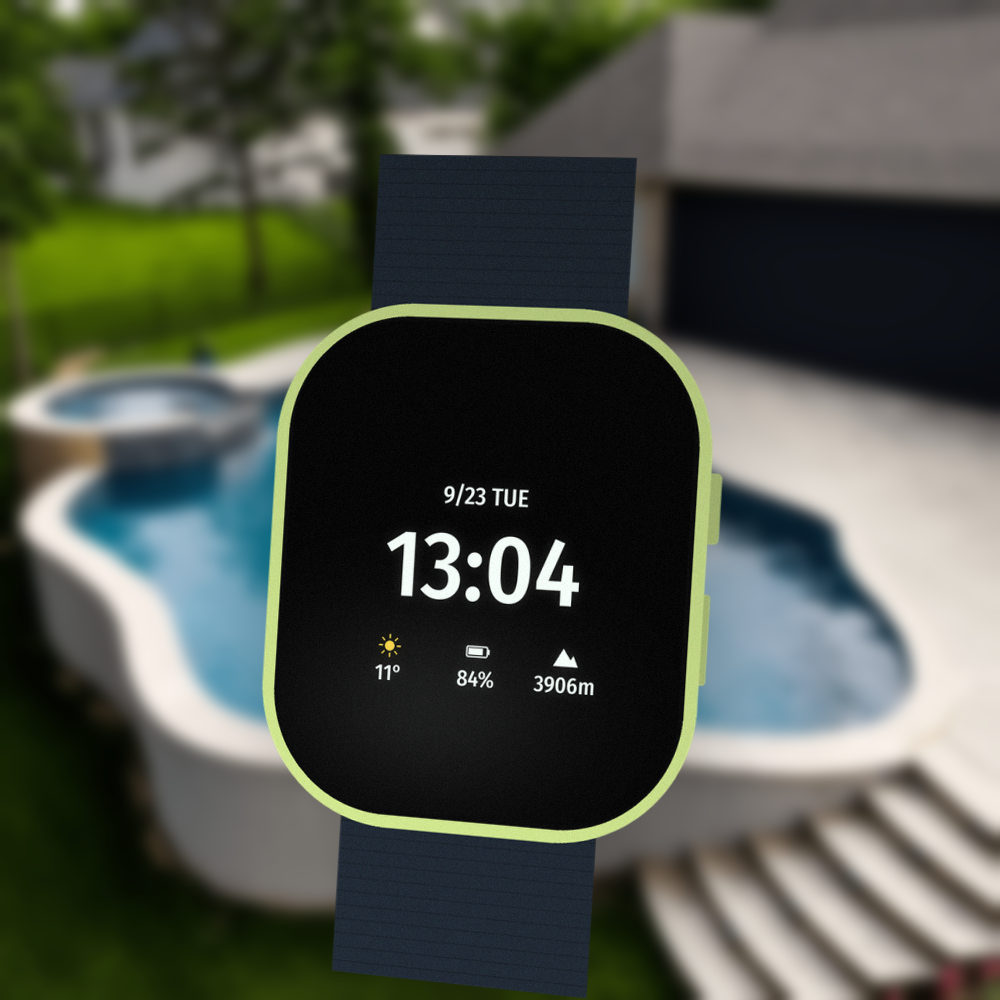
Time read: 13:04
